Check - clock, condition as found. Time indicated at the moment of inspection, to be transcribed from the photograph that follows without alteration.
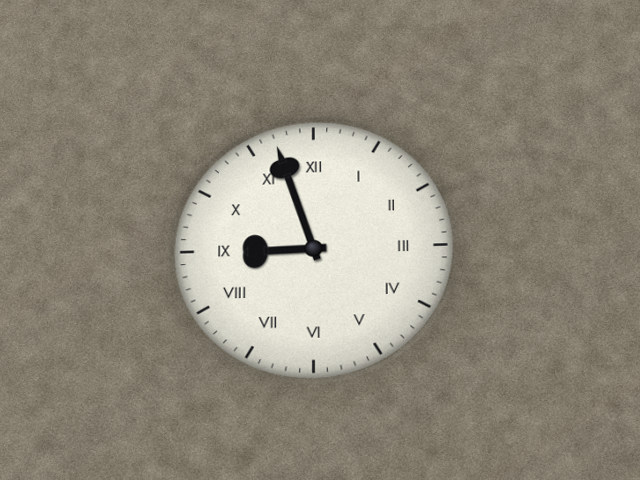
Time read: 8:57
